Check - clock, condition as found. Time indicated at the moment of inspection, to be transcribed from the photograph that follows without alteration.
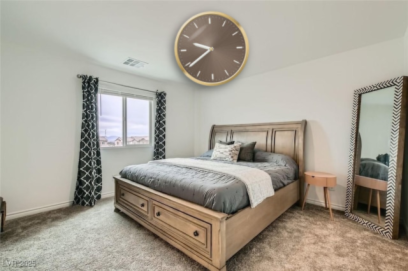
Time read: 9:39
